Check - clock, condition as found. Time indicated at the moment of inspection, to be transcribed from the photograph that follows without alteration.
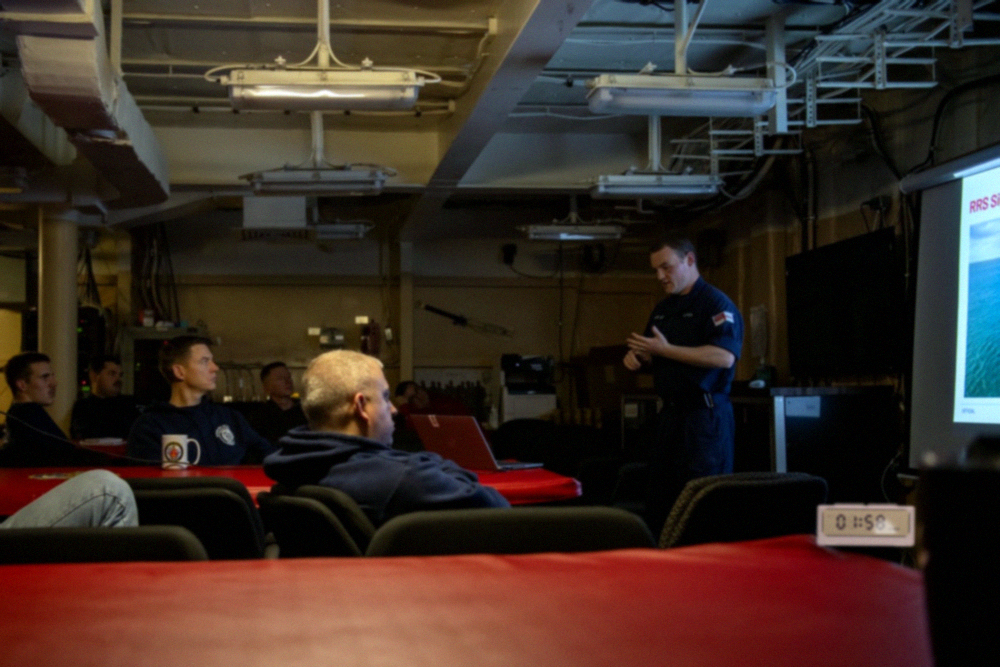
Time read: 1:58
